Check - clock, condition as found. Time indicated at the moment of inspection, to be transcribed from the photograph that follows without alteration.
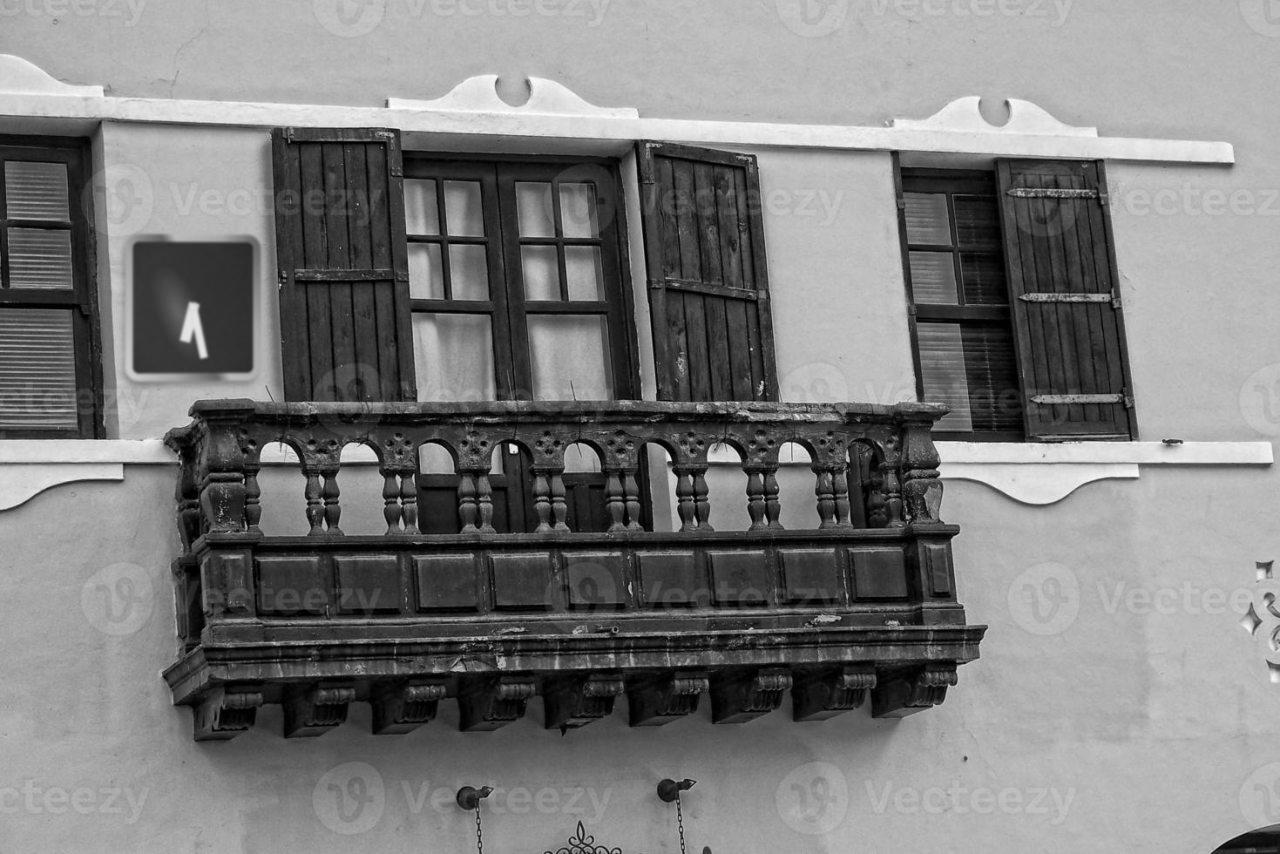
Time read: 6:28
